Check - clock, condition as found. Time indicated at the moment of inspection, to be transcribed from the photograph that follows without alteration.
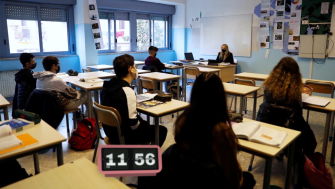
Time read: 11:56
